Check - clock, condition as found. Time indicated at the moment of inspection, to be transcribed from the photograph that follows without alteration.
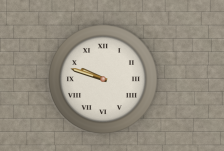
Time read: 9:48
